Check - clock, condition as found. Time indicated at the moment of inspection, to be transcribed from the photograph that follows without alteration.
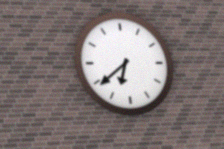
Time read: 6:39
